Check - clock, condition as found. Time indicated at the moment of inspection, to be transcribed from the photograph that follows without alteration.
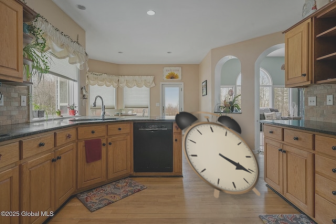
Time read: 4:21
